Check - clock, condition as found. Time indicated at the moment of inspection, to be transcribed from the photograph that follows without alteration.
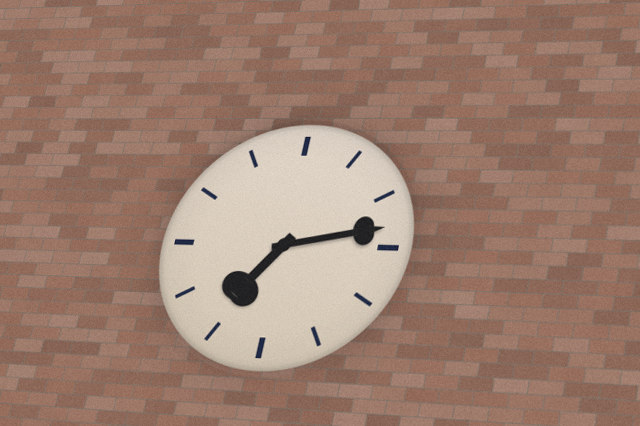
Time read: 7:13
